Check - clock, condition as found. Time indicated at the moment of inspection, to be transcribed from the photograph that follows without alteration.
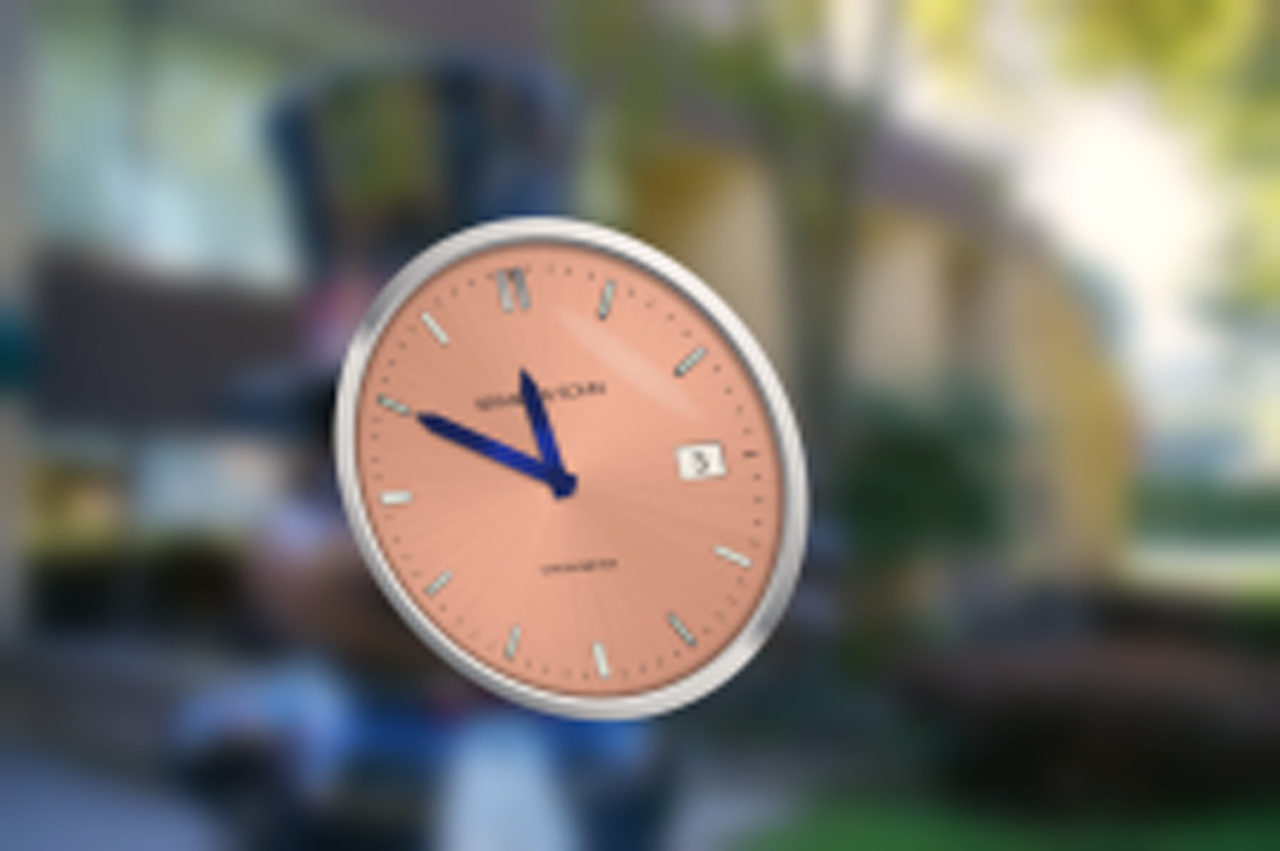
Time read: 11:50
